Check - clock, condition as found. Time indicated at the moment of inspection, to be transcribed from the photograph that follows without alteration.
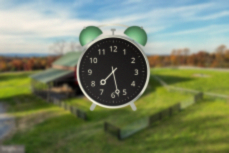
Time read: 7:28
